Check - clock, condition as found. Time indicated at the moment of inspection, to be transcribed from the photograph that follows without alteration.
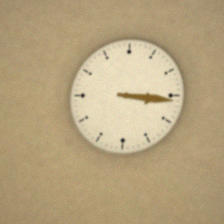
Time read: 3:16
